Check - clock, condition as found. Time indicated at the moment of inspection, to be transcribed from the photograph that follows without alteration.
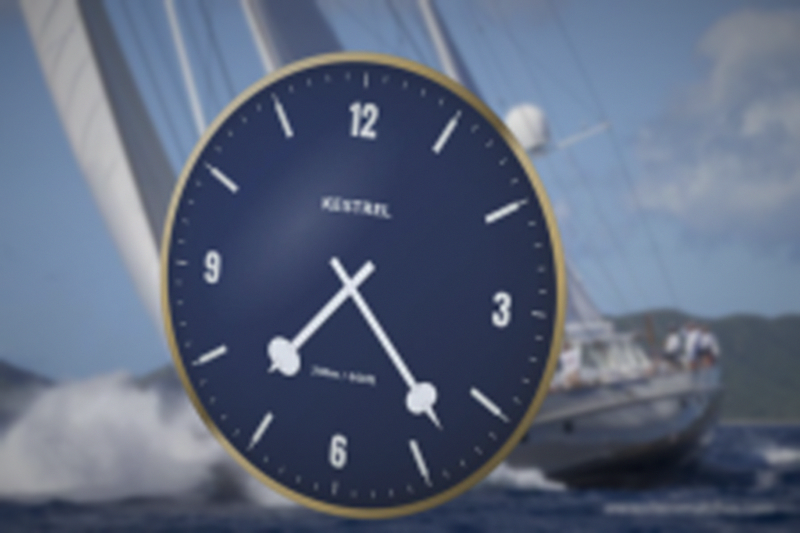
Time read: 7:23
